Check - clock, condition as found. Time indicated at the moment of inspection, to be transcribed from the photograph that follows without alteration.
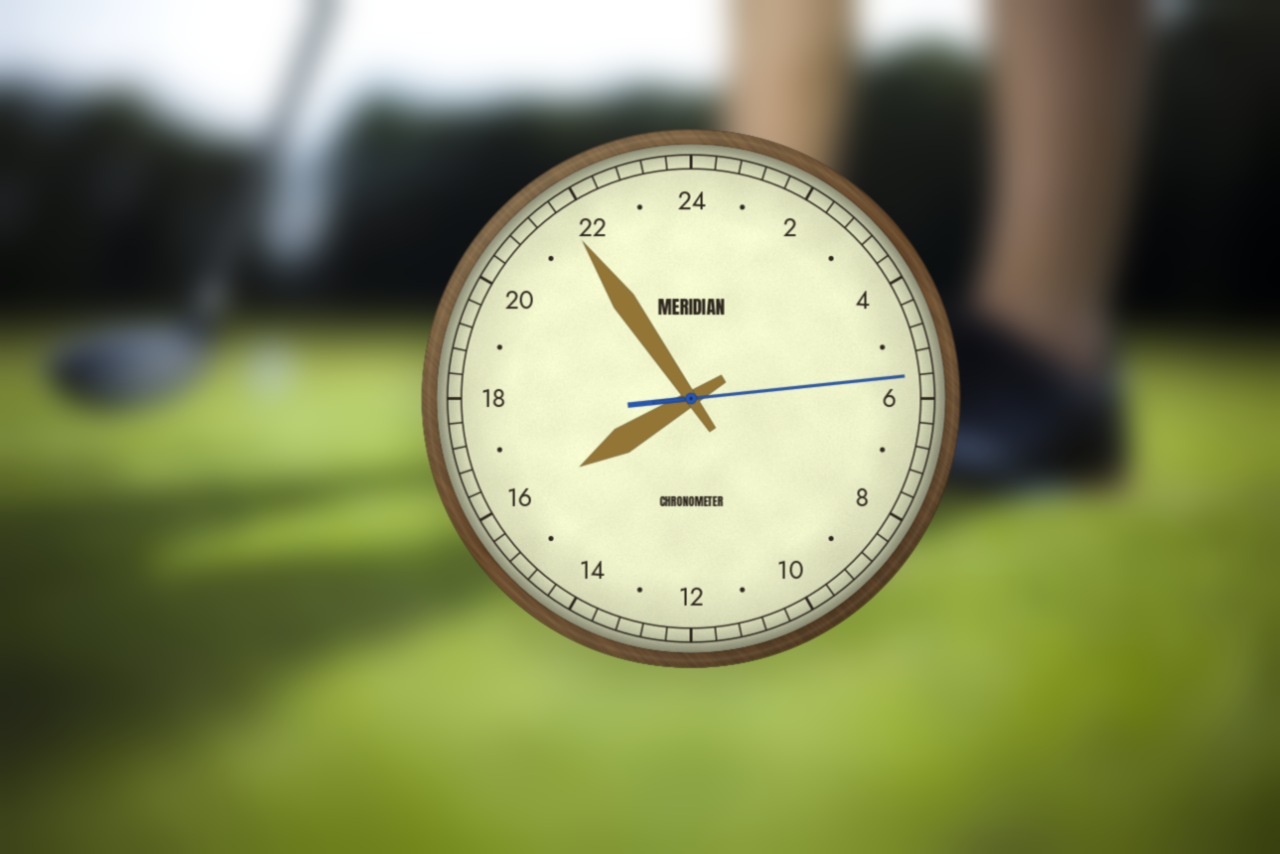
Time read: 15:54:14
